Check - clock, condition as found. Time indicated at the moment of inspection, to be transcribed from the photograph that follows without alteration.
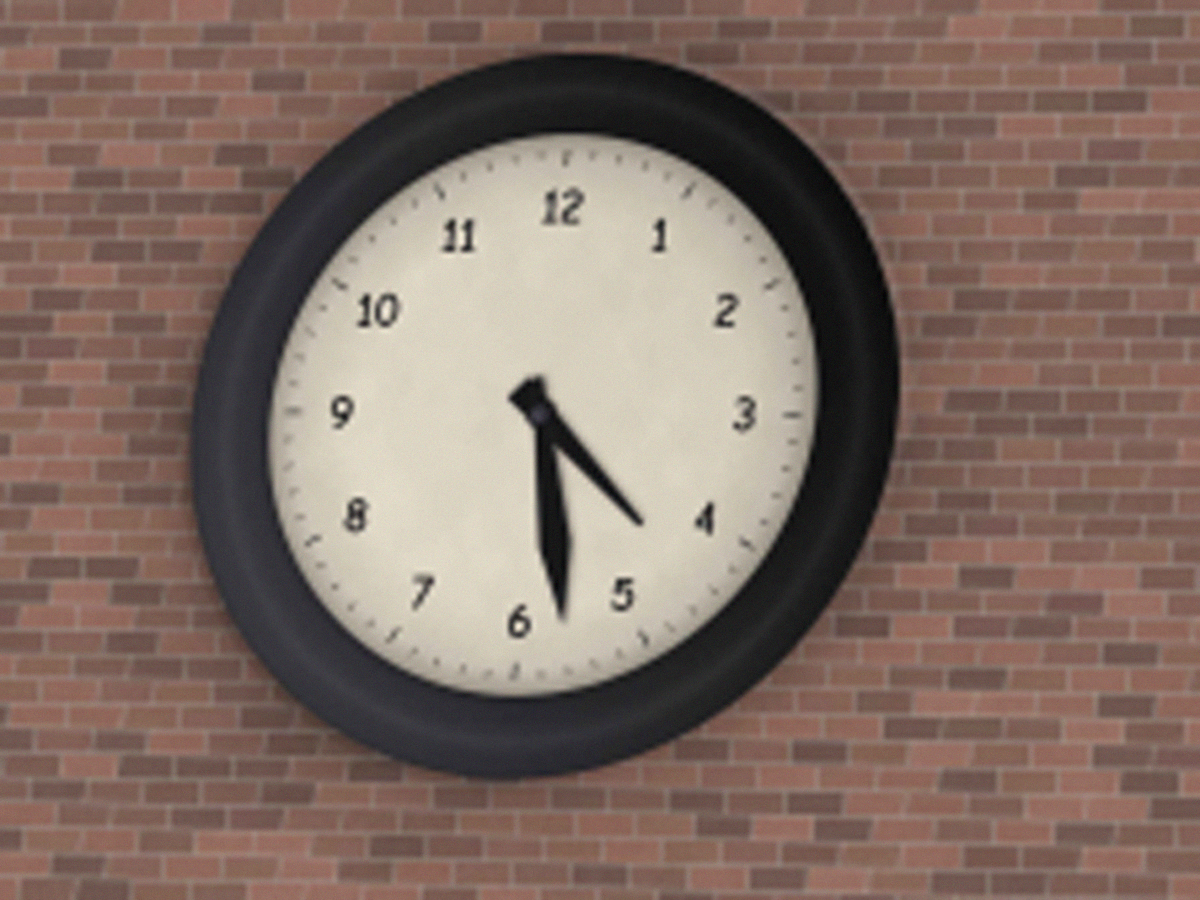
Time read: 4:28
